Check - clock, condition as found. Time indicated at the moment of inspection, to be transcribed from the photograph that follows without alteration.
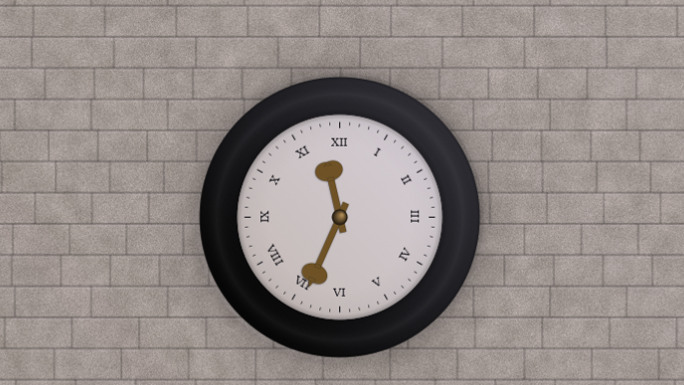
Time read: 11:34
